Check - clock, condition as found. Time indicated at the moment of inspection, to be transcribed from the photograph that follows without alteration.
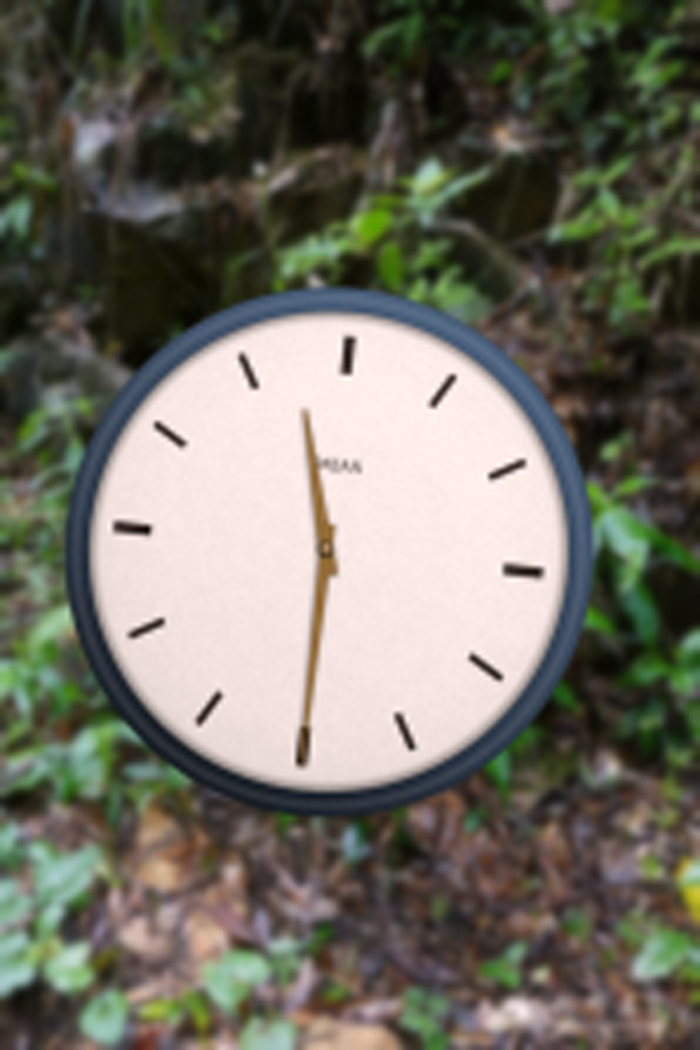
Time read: 11:30
